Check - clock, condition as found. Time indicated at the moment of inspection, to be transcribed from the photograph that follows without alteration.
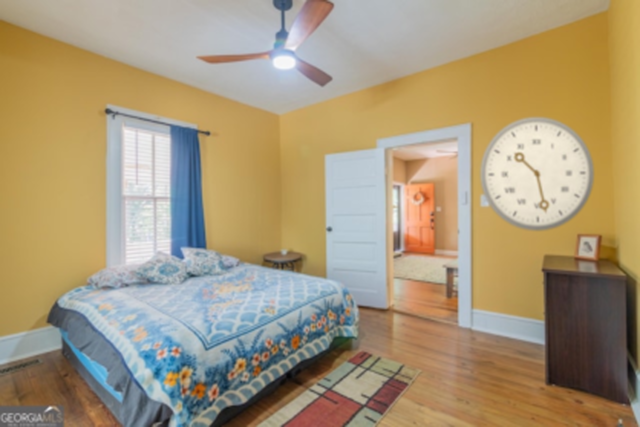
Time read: 10:28
